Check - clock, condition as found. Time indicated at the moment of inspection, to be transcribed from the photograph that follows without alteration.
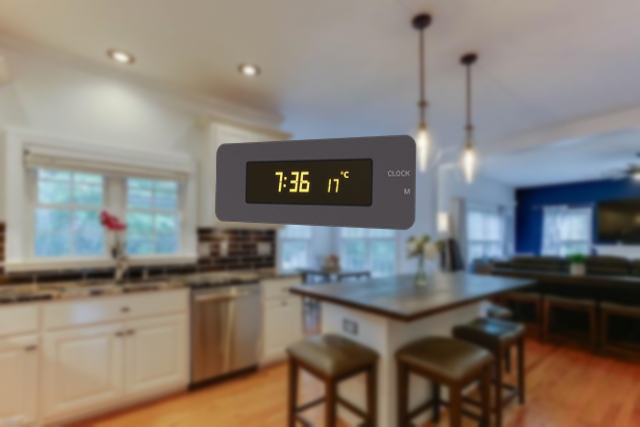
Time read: 7:36
